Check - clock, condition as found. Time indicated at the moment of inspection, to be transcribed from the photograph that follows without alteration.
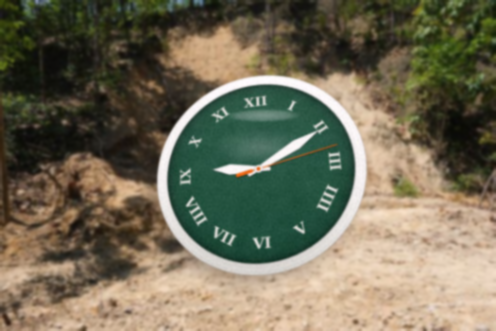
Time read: 9:10:13
